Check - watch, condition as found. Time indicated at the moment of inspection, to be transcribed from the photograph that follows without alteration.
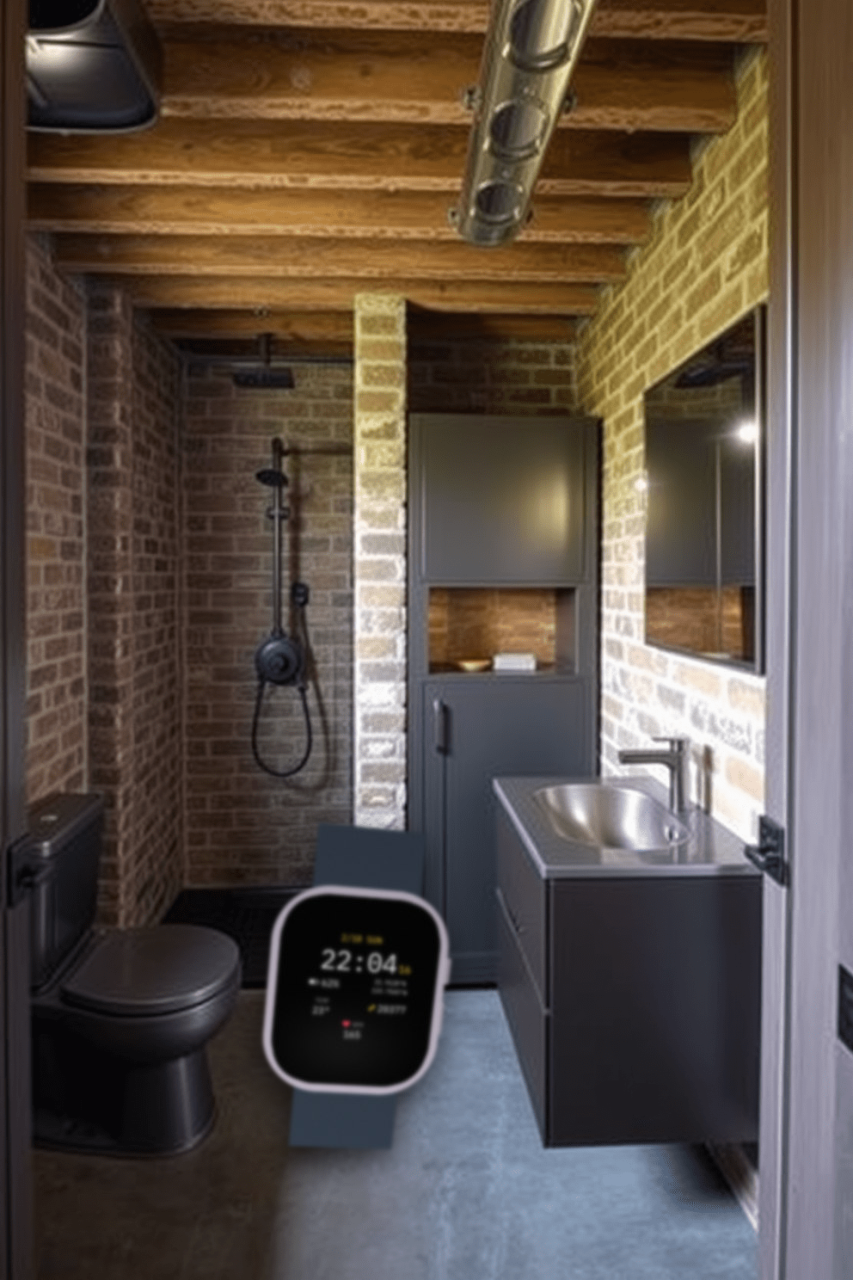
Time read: 22:04
